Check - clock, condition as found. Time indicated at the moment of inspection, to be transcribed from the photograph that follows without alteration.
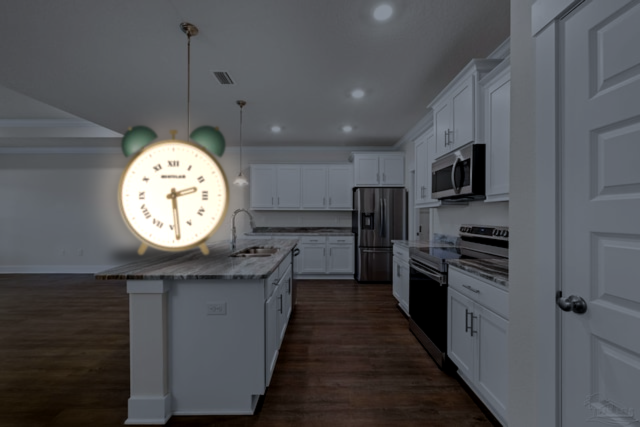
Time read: 2:29
